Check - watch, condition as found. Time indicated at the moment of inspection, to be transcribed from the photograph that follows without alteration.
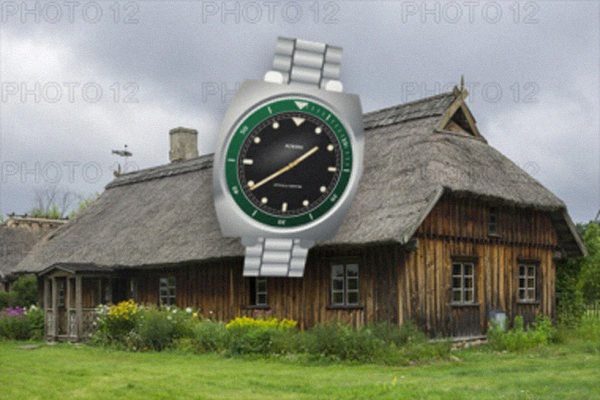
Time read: 1:39
